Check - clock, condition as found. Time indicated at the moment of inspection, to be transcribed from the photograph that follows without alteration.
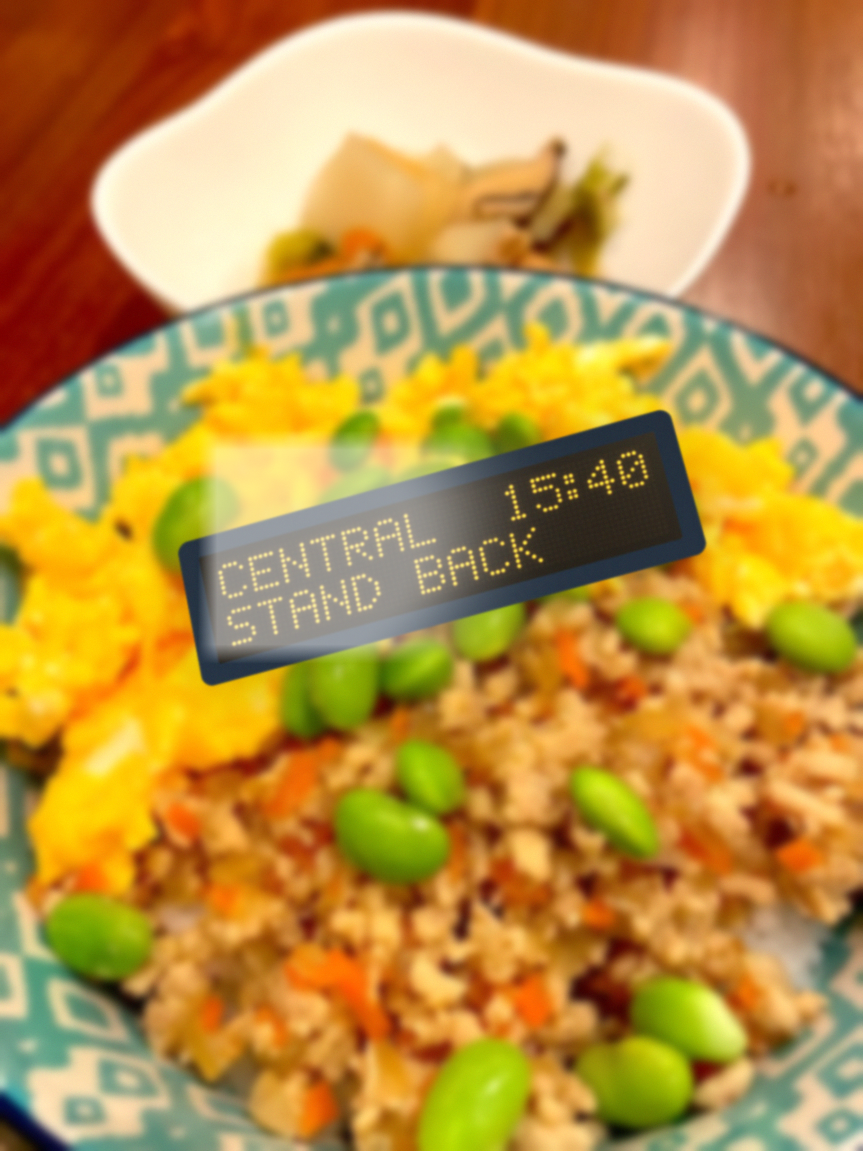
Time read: 15:40
